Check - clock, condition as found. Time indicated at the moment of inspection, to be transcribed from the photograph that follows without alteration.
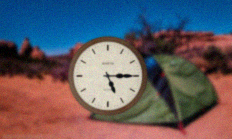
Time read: 5:15
